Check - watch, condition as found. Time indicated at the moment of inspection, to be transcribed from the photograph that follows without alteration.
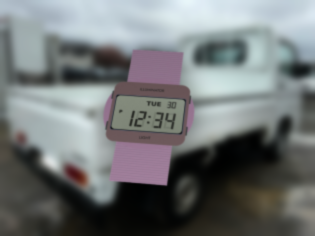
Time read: 12:34
